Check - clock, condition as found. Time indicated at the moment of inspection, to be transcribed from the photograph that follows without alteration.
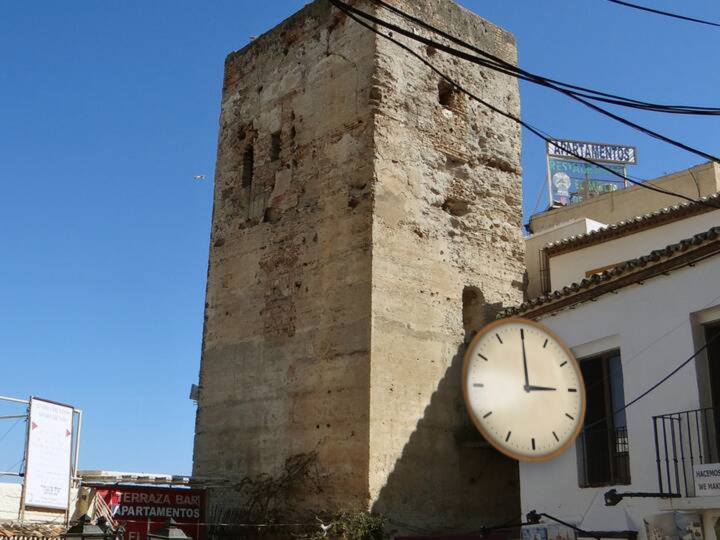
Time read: 3:00
